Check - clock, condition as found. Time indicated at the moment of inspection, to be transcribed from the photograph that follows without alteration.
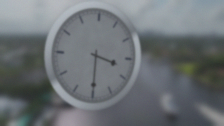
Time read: 3:30
